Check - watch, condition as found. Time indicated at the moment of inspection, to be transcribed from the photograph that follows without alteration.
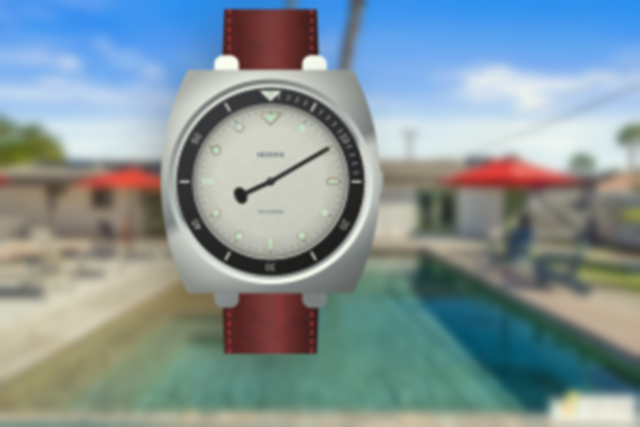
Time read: 8:10
